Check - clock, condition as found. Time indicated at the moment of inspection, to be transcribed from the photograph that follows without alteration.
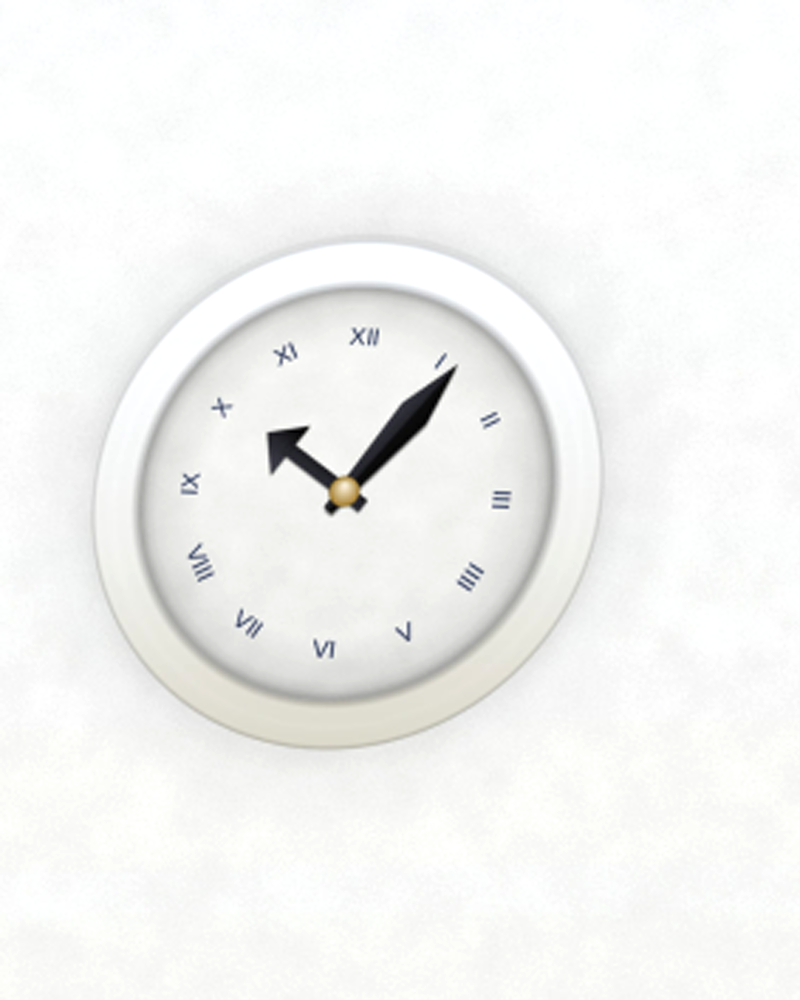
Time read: 10:06
